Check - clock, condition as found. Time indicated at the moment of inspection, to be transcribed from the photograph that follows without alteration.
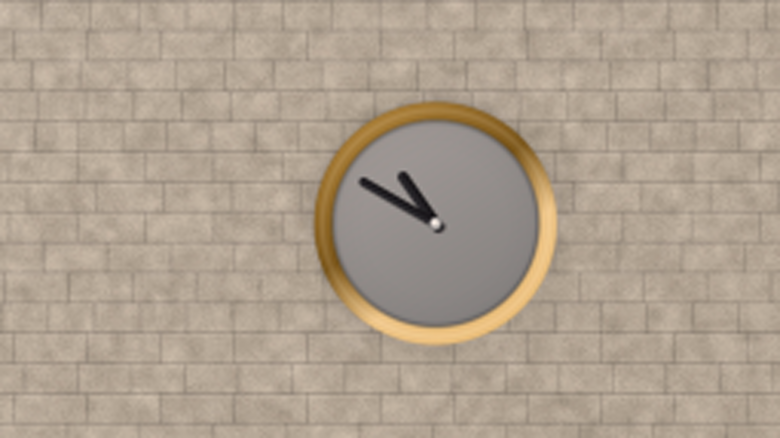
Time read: 10:50
